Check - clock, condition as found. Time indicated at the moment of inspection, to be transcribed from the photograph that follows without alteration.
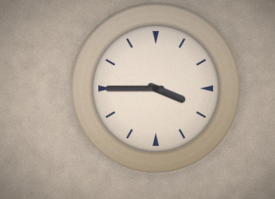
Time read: 3:45
